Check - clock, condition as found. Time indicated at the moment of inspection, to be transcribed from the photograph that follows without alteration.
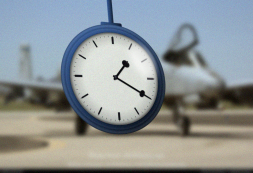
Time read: 1:20
